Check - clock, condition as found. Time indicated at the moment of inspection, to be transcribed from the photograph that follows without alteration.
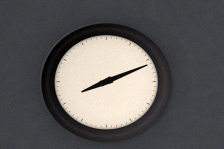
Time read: 8:11
